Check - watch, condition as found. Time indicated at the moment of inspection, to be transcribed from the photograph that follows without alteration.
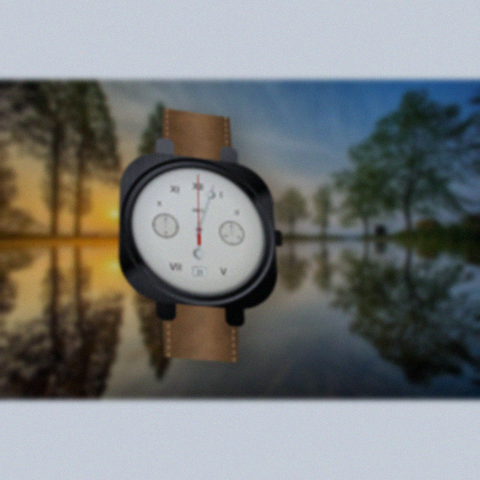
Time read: 6:03
